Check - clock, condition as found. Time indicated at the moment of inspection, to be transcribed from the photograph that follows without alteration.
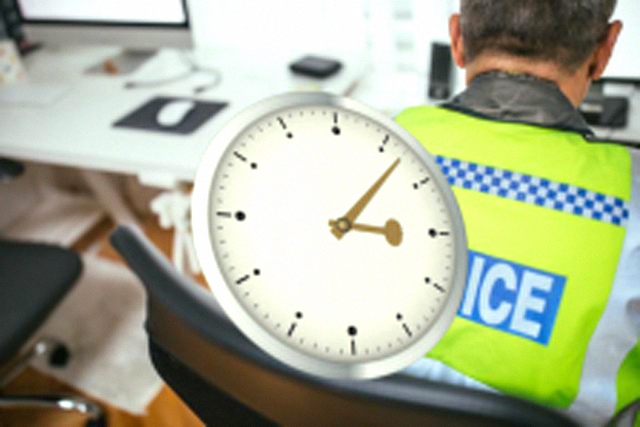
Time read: 3:07
